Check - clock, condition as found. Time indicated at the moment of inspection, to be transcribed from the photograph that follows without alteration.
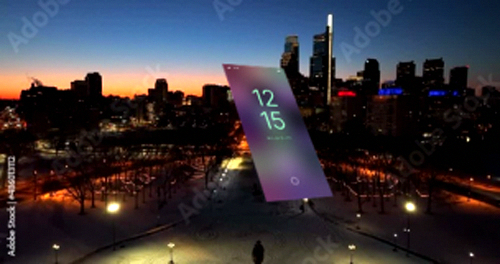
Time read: 12:15
